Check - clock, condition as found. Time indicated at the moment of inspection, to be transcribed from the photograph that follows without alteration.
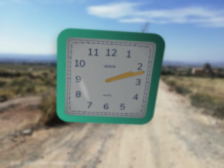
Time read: 2:12
